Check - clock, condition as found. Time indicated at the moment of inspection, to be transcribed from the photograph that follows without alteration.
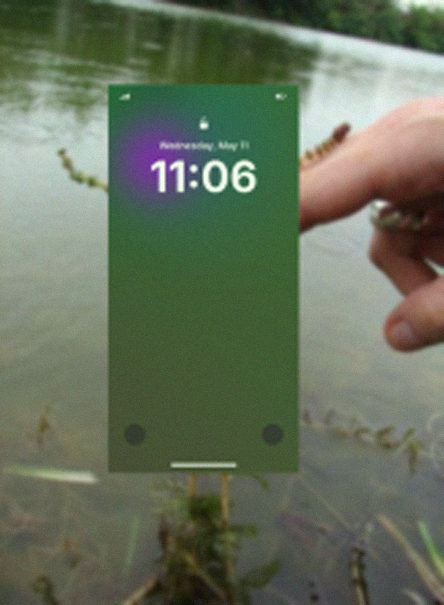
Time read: 11:06
